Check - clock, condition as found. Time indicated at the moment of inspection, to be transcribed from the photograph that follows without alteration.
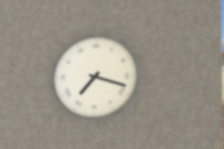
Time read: 7:18
